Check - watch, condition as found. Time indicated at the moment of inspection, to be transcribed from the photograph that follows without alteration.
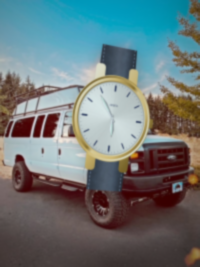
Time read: 5:54
